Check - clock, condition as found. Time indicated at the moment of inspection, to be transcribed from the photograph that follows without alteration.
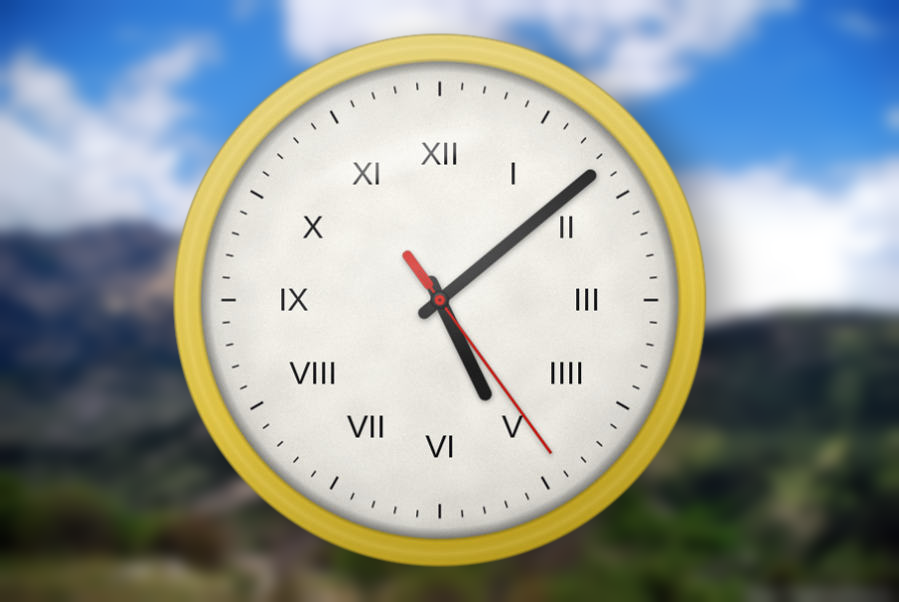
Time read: 5:08:24
